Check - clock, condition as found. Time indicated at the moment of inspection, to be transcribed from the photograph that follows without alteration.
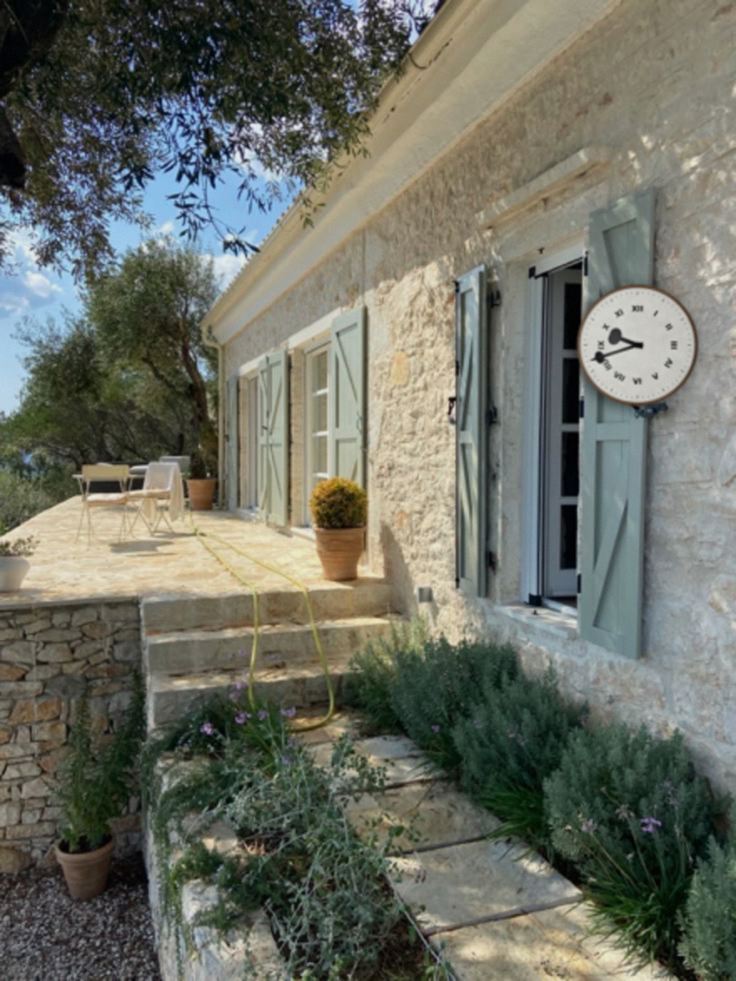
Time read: 9:42
